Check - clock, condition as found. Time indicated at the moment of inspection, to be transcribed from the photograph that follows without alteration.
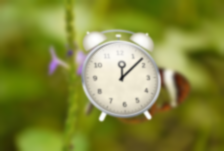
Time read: 12:08
